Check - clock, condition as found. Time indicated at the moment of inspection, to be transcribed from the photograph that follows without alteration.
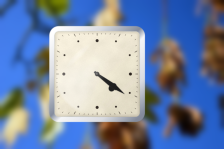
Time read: 4:21
